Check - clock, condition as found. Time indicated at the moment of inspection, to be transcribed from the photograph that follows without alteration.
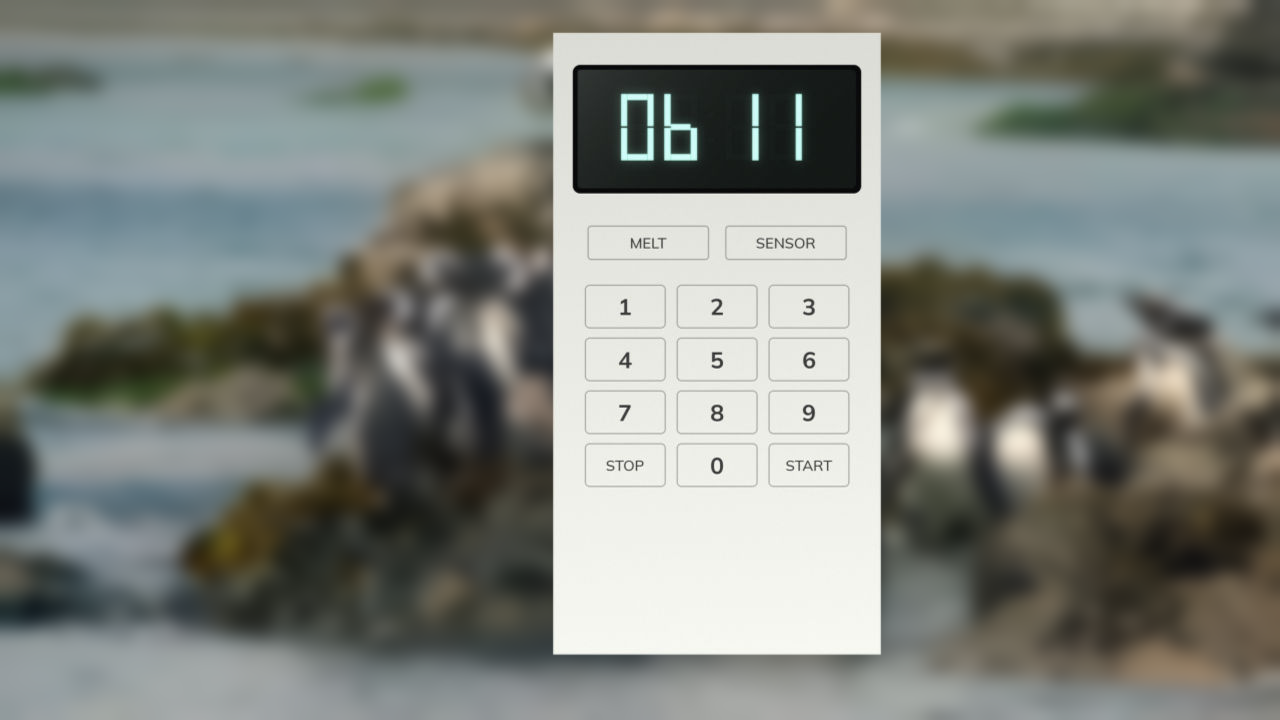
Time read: 6:11
